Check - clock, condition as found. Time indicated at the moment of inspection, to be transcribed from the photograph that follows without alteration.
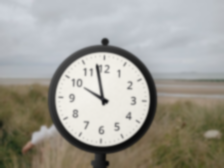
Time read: 9:58
